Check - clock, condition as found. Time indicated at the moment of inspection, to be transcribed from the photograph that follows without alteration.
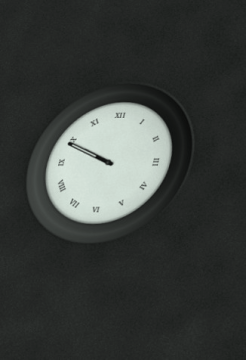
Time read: 9:49
